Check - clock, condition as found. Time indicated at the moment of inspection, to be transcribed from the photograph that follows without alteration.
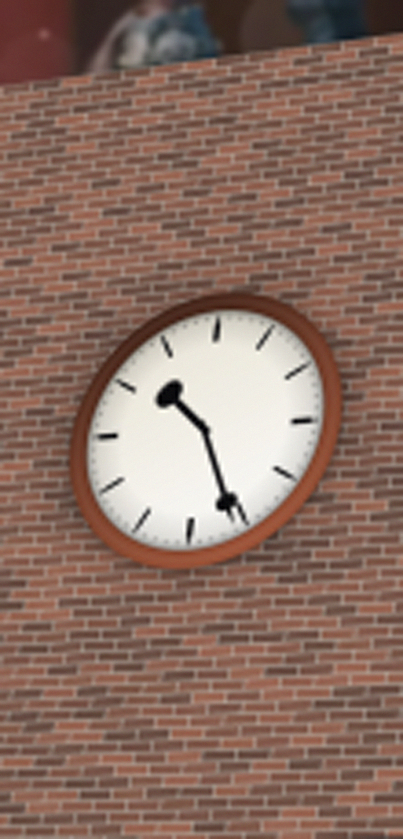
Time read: 10:26
